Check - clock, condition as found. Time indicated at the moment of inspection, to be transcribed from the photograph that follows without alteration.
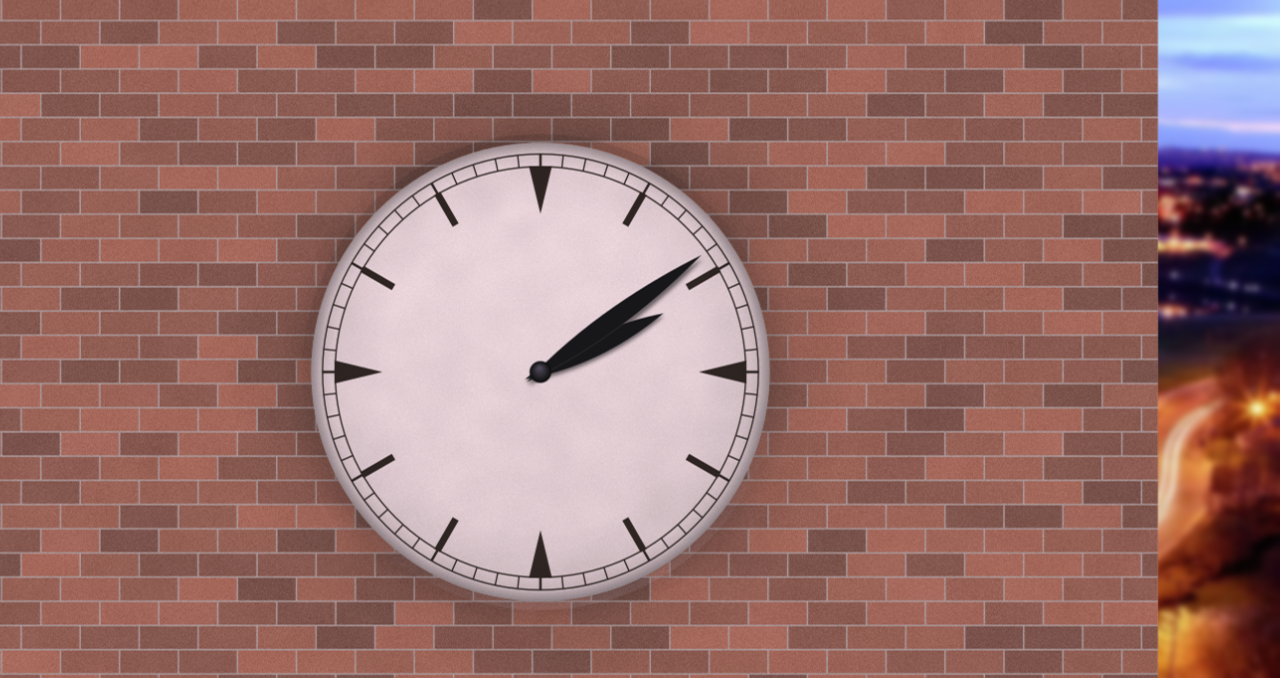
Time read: 2:09
